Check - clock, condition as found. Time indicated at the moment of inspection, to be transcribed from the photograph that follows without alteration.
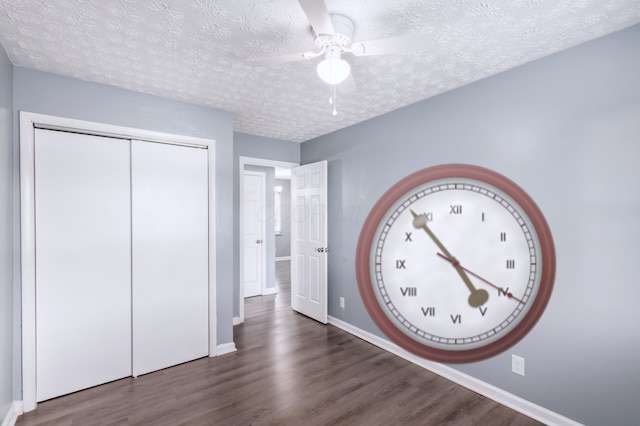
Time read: 4:53:20
